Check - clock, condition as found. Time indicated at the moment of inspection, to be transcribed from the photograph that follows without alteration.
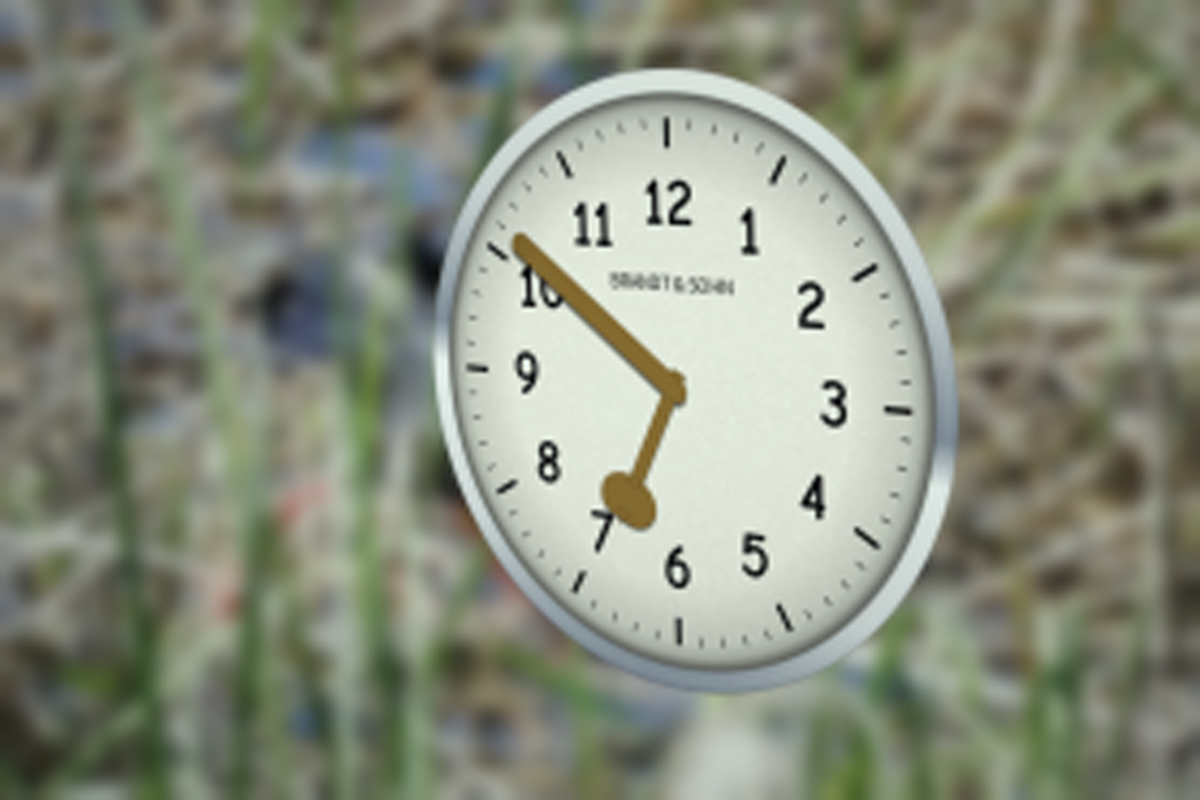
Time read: 6:51
